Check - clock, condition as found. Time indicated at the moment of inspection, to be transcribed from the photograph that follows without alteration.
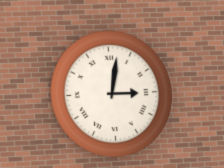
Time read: 3:02
